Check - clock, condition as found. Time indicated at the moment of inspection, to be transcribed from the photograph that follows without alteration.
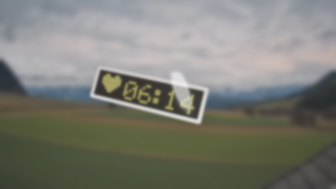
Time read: 6:14
